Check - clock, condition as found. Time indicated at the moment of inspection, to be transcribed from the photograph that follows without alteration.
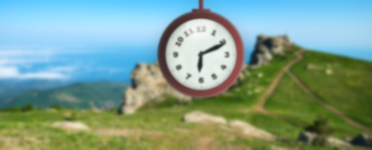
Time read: 6:11
